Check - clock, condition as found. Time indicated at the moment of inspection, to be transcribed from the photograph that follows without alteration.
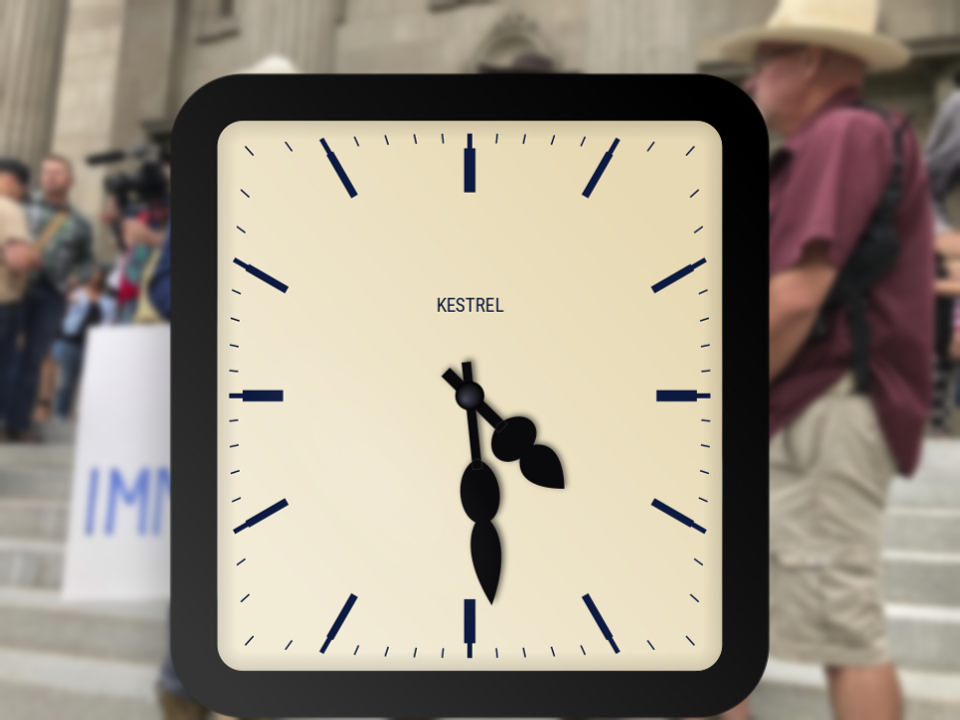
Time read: 4:29
